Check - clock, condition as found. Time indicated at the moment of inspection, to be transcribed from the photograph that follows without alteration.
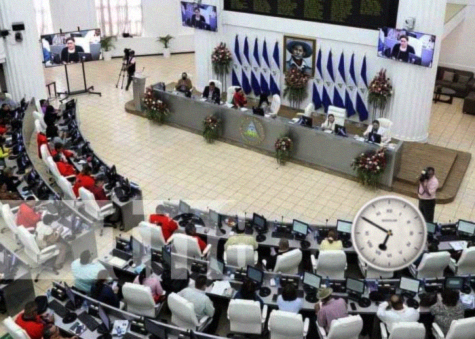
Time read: 6:50
